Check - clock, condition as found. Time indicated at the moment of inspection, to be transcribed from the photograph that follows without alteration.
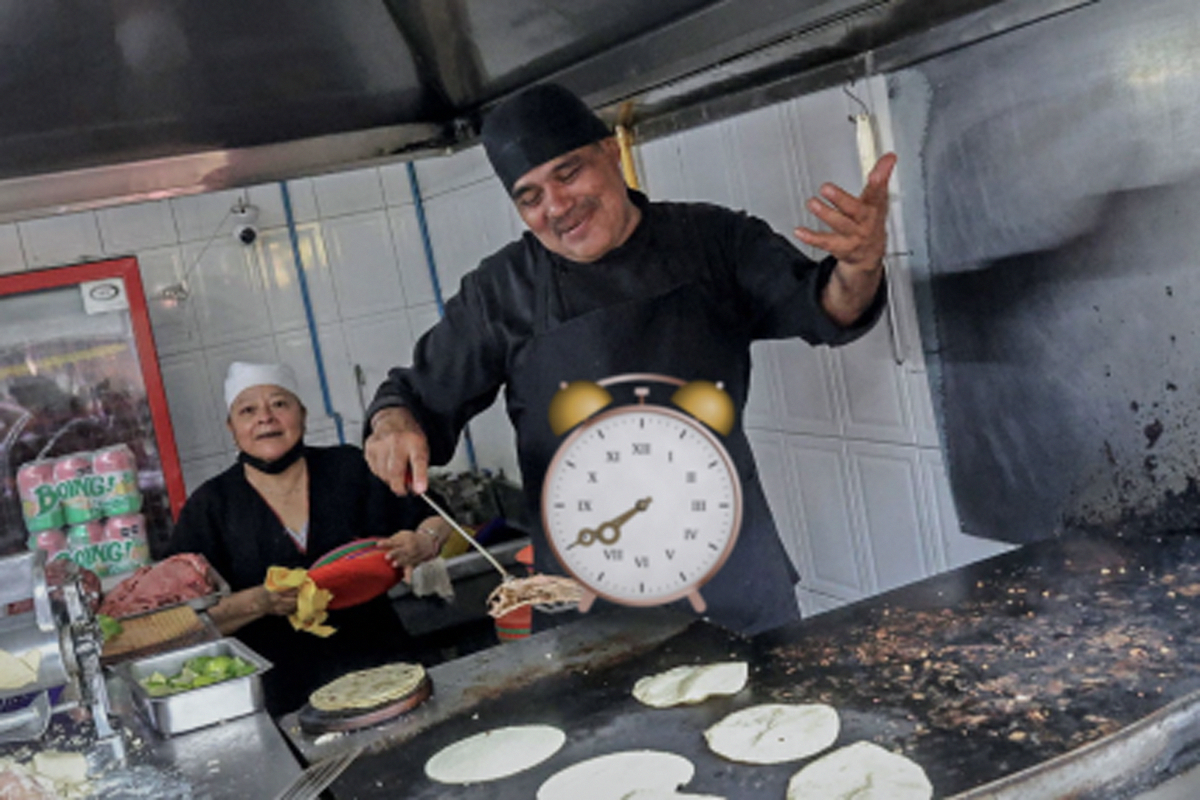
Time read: 7:40
